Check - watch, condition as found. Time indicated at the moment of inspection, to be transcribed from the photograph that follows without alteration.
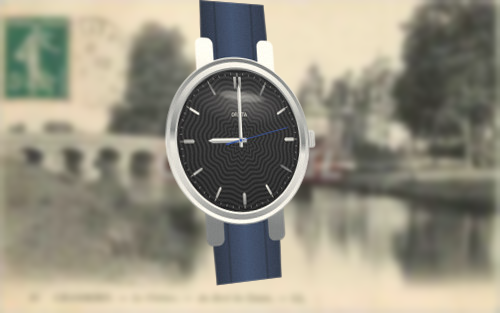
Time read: 9:00:13
